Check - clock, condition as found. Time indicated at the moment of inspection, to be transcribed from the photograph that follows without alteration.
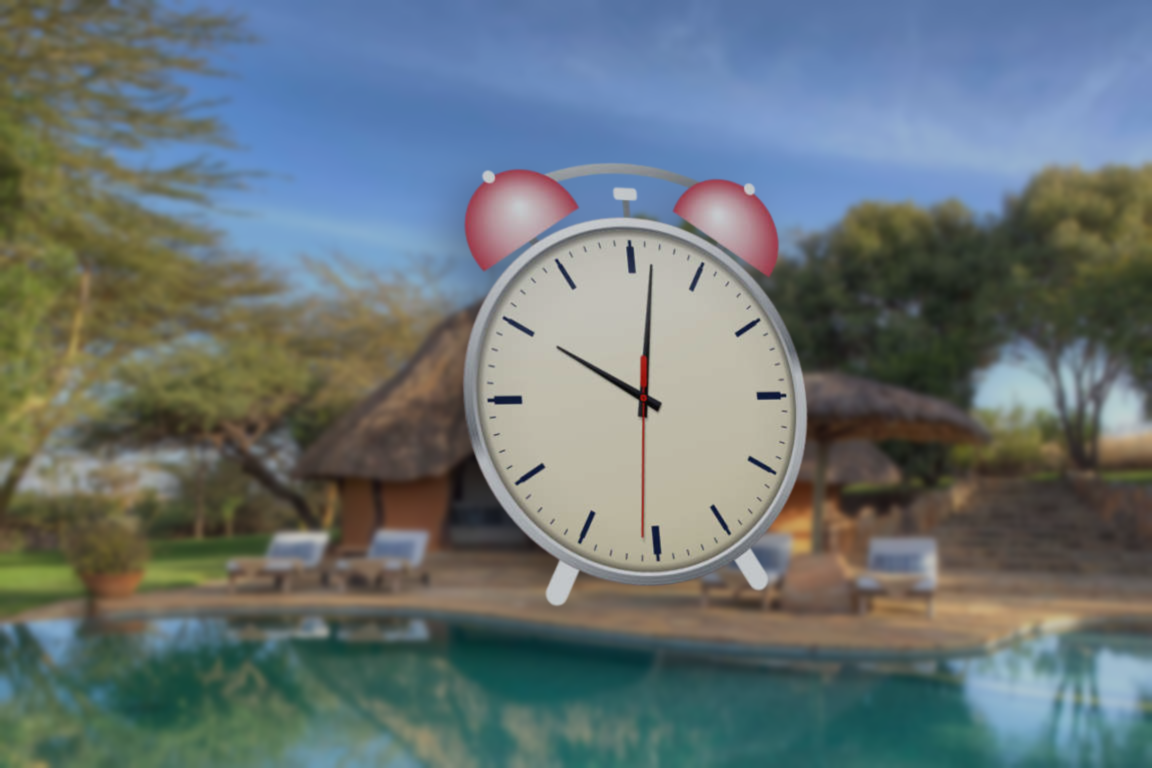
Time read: 10:01:31
